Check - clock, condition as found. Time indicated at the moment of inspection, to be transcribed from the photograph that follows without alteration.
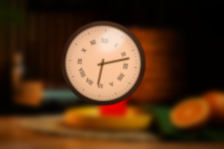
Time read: 6:12
